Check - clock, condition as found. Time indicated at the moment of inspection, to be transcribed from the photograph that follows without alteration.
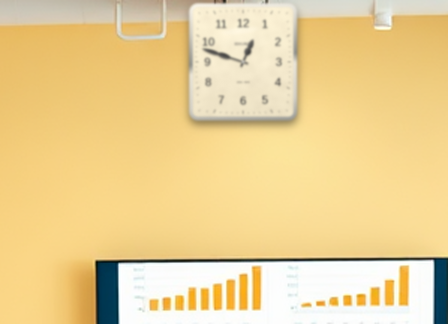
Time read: 12:48
